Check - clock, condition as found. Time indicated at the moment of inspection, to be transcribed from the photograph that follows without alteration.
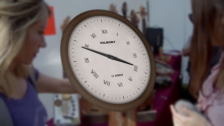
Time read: 3:49
